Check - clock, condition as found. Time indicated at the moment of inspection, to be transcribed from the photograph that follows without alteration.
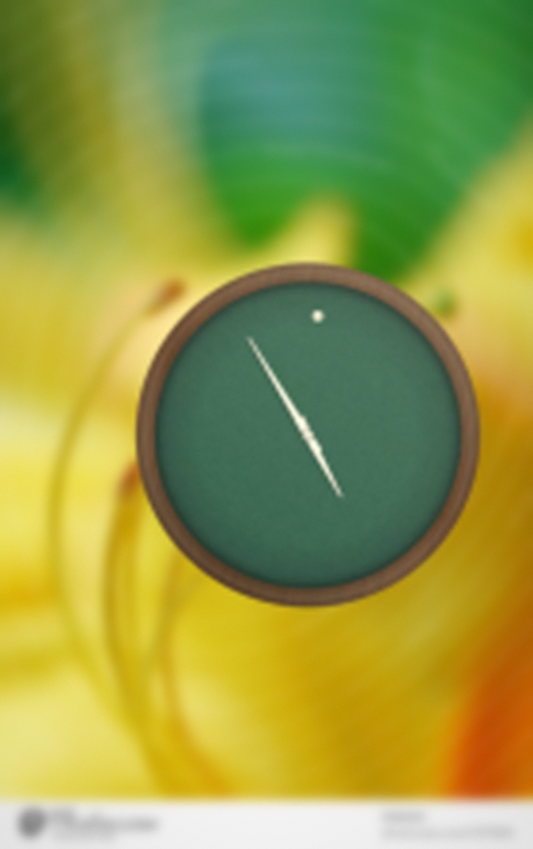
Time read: 4:54
